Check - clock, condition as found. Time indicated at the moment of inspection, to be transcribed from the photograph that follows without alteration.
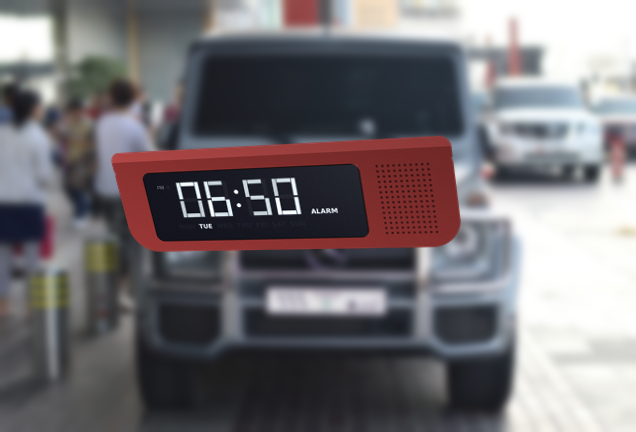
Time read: 6:50
